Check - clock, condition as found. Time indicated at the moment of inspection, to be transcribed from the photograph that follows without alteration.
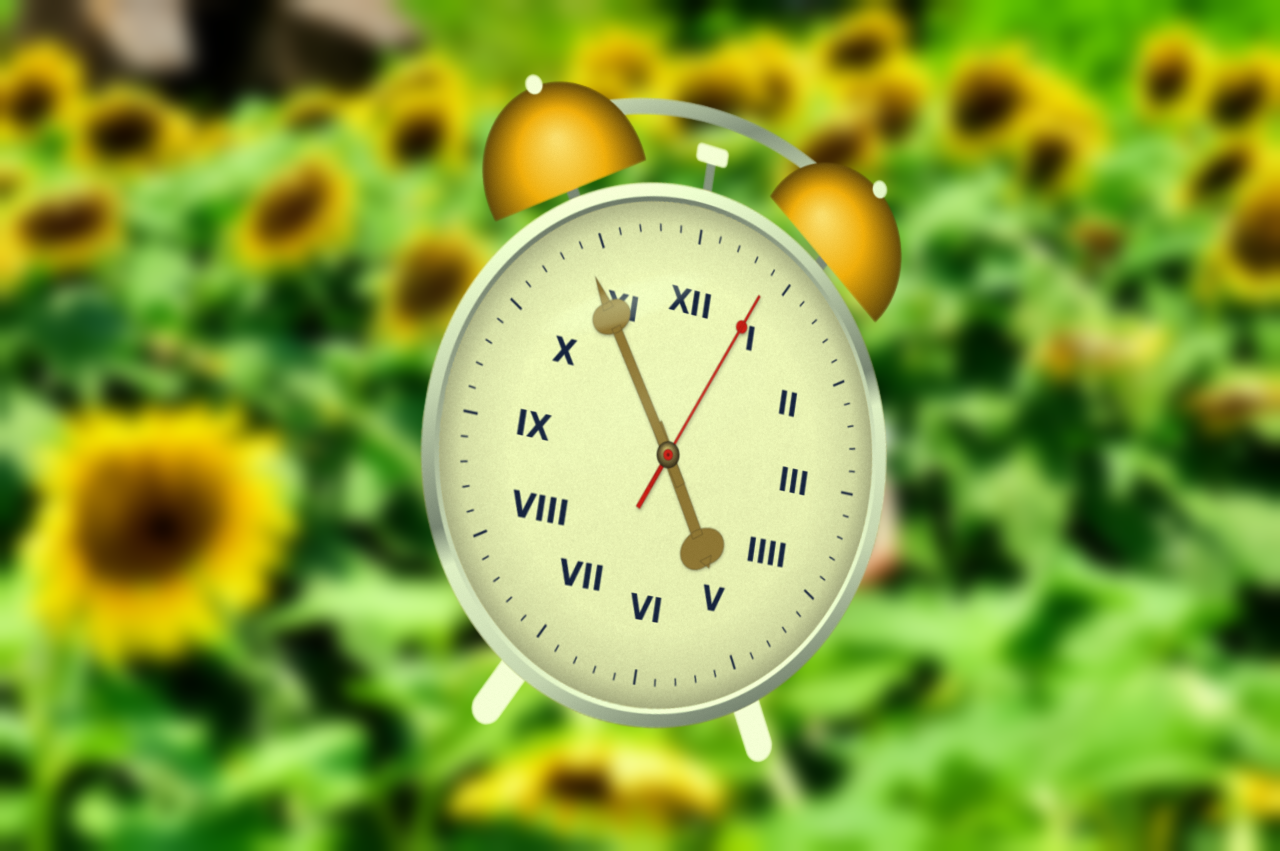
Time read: 4:54:04
